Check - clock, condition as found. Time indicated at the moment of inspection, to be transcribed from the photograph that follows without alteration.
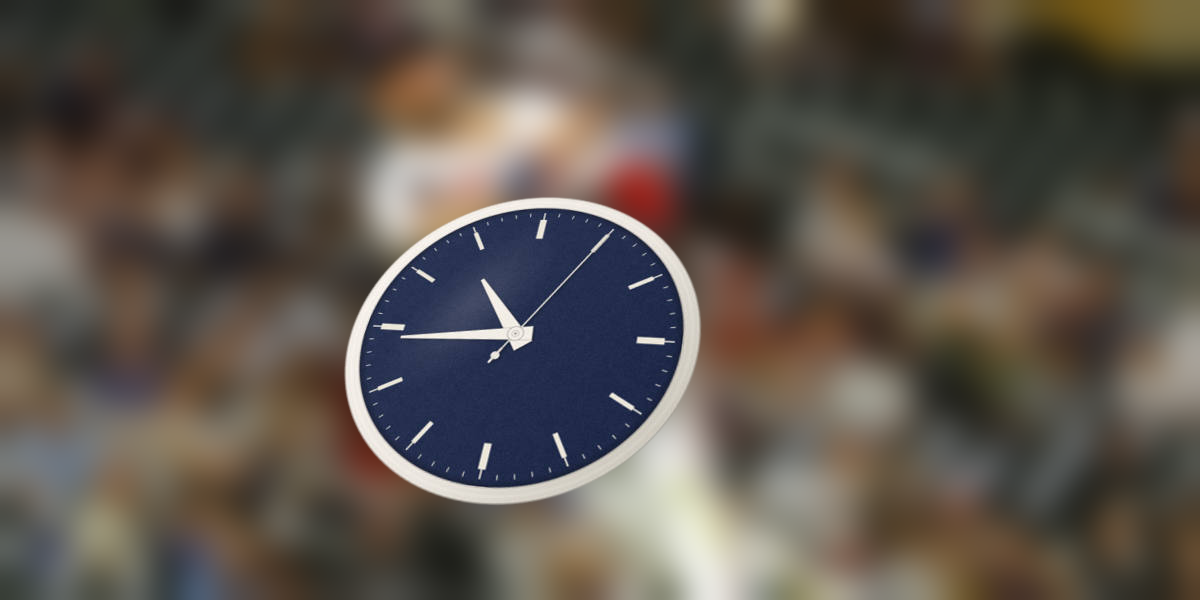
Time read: 10:44:05
